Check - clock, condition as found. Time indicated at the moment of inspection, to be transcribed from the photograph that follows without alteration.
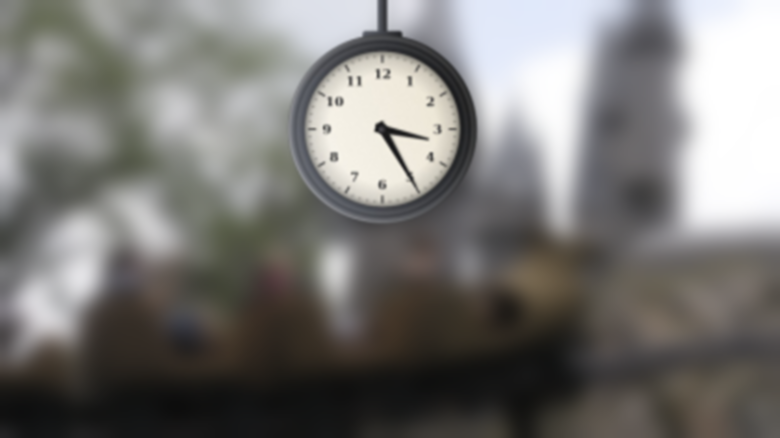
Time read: 3:25
